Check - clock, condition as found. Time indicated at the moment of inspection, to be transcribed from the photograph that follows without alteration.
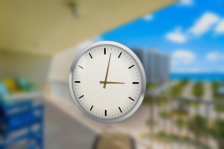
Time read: 3:02
